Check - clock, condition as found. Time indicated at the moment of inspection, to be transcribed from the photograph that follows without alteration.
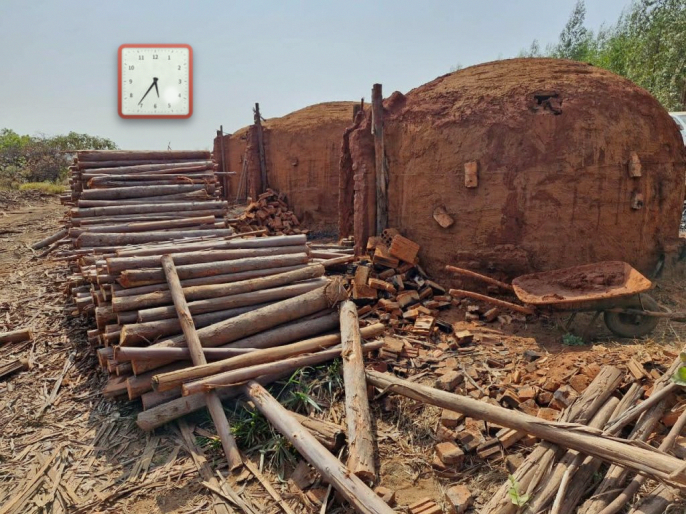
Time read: 5:36
